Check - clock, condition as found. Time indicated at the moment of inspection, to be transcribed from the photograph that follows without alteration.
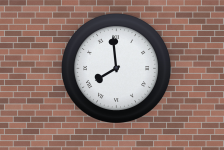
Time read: 7:59
